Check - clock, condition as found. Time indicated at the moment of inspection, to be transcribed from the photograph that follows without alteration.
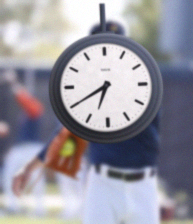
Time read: 6:40
